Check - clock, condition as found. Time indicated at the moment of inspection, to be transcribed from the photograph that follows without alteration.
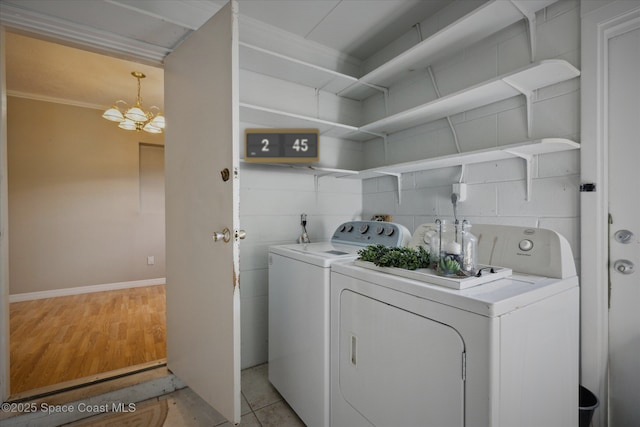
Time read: 2:45
